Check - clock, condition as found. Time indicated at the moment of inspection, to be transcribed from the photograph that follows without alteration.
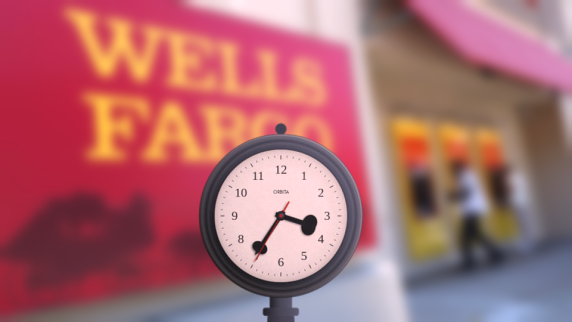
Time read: 3:35:35
